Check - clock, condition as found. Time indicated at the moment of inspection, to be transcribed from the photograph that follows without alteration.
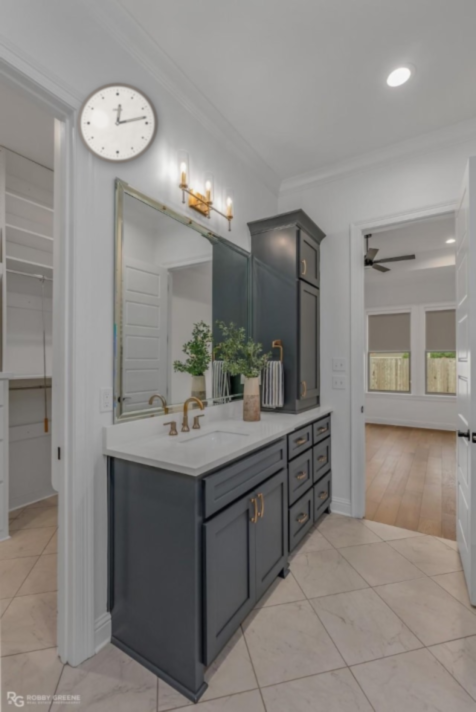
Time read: 12:13
